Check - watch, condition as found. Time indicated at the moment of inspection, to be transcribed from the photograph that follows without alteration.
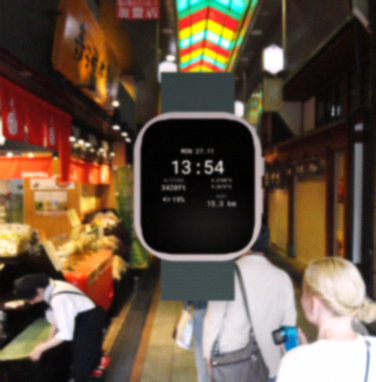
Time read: 13:54
